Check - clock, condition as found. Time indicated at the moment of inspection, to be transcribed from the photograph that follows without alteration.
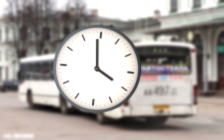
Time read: 3:59
